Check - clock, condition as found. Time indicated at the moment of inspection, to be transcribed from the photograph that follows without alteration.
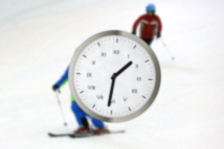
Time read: 1:31
